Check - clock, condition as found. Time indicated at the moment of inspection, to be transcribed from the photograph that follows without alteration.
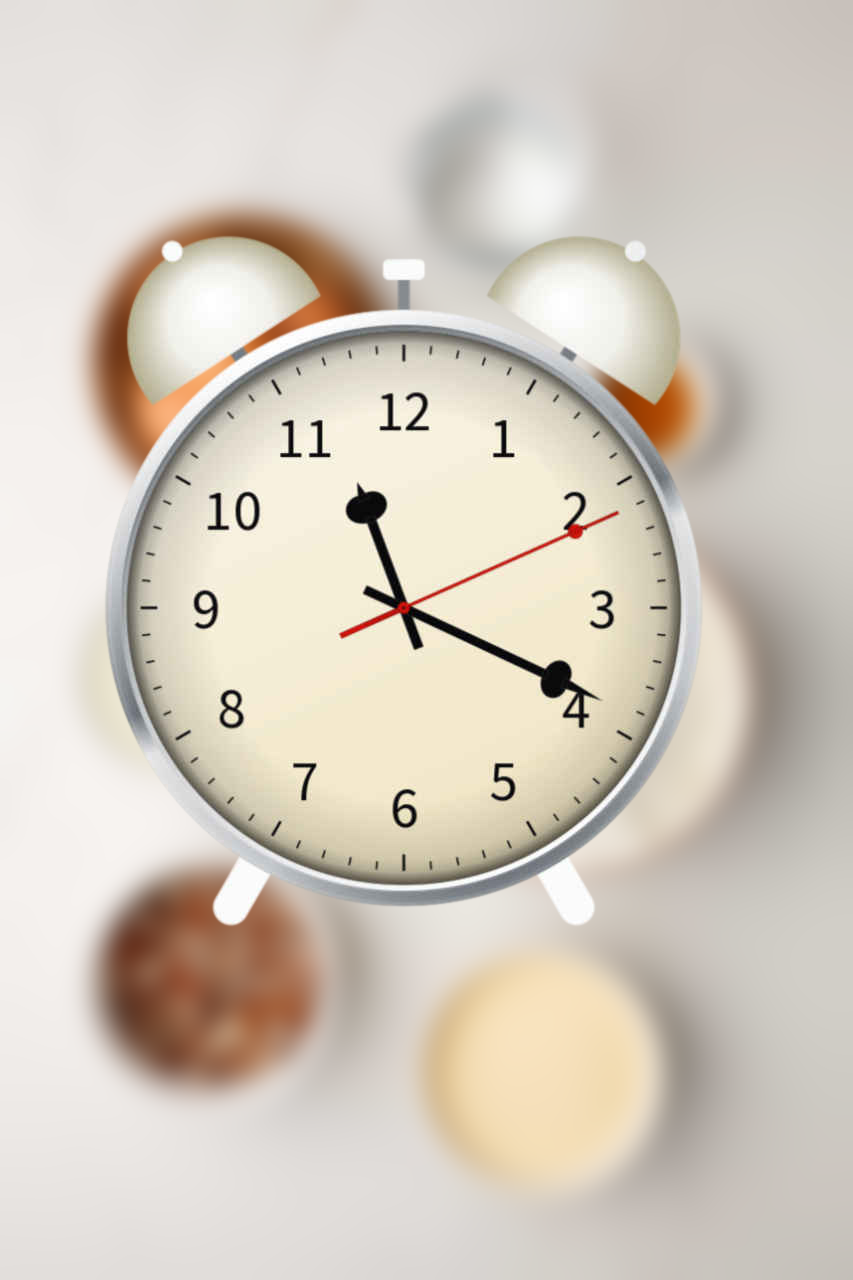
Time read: 11:19:11
